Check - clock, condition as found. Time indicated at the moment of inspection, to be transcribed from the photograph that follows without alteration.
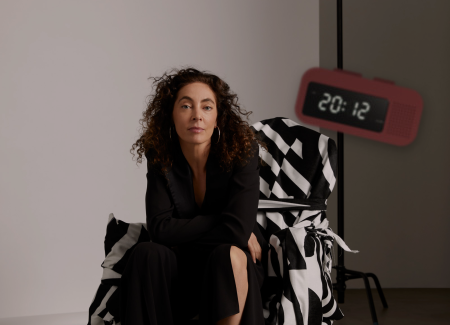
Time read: 20:12
